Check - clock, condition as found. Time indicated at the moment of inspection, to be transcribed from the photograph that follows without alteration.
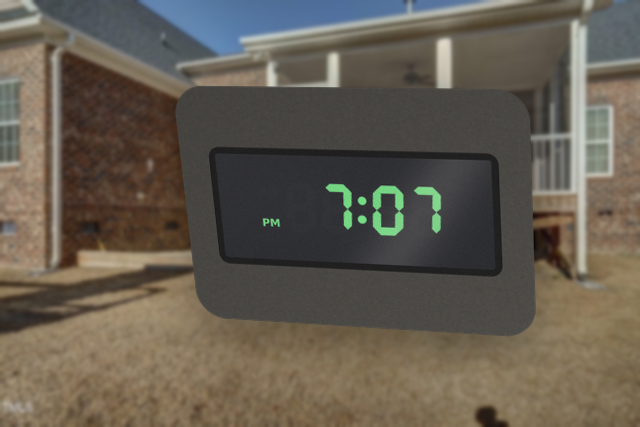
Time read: 7:07
